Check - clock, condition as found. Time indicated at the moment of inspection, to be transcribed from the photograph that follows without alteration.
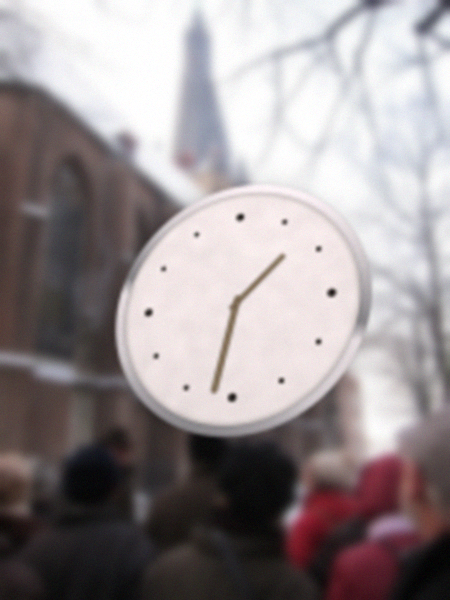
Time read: 1:32
